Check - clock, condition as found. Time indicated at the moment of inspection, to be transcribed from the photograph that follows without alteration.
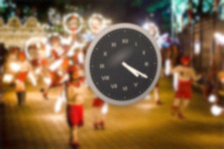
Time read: 4:20
